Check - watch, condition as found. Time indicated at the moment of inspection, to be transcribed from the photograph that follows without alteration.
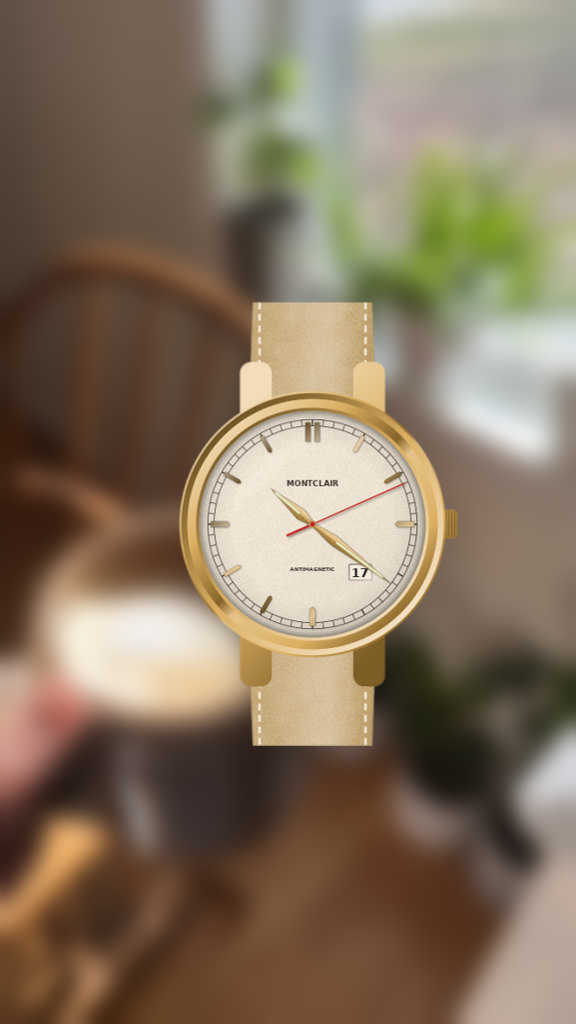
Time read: 10:21:11
